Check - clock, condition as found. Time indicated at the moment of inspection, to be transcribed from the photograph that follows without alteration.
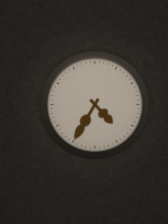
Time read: 4:35
